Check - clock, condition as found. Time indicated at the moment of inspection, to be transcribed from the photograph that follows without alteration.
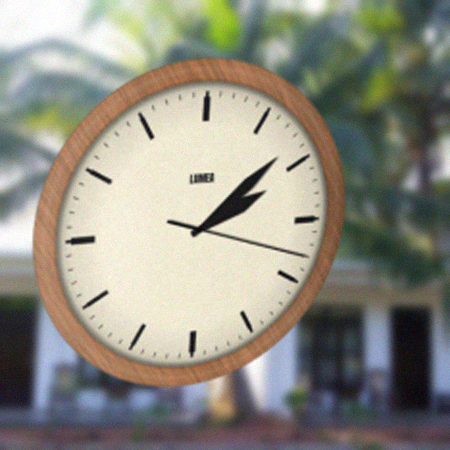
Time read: 2:08:18
